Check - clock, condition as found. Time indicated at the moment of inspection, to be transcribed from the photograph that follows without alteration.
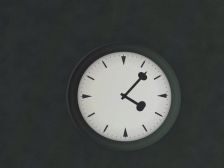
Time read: 4:07
